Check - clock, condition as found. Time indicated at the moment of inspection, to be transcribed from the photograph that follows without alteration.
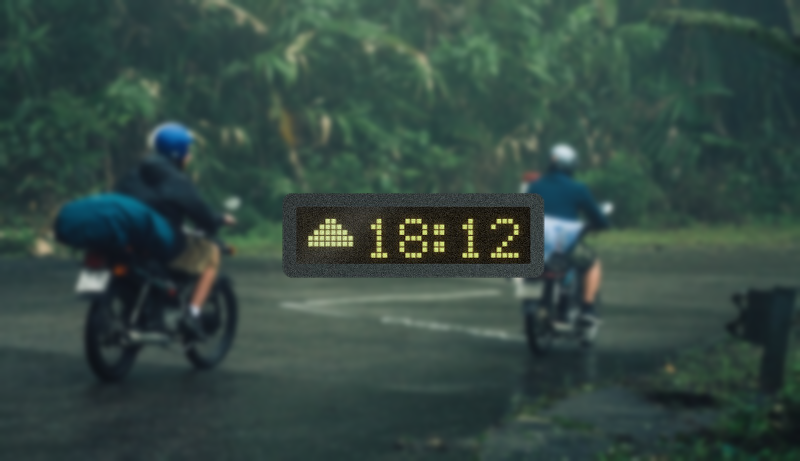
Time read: 18:12
